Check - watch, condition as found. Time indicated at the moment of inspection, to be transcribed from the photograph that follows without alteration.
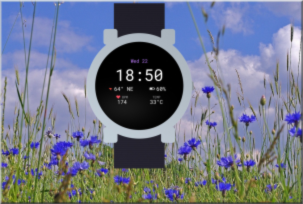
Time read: 18:50
